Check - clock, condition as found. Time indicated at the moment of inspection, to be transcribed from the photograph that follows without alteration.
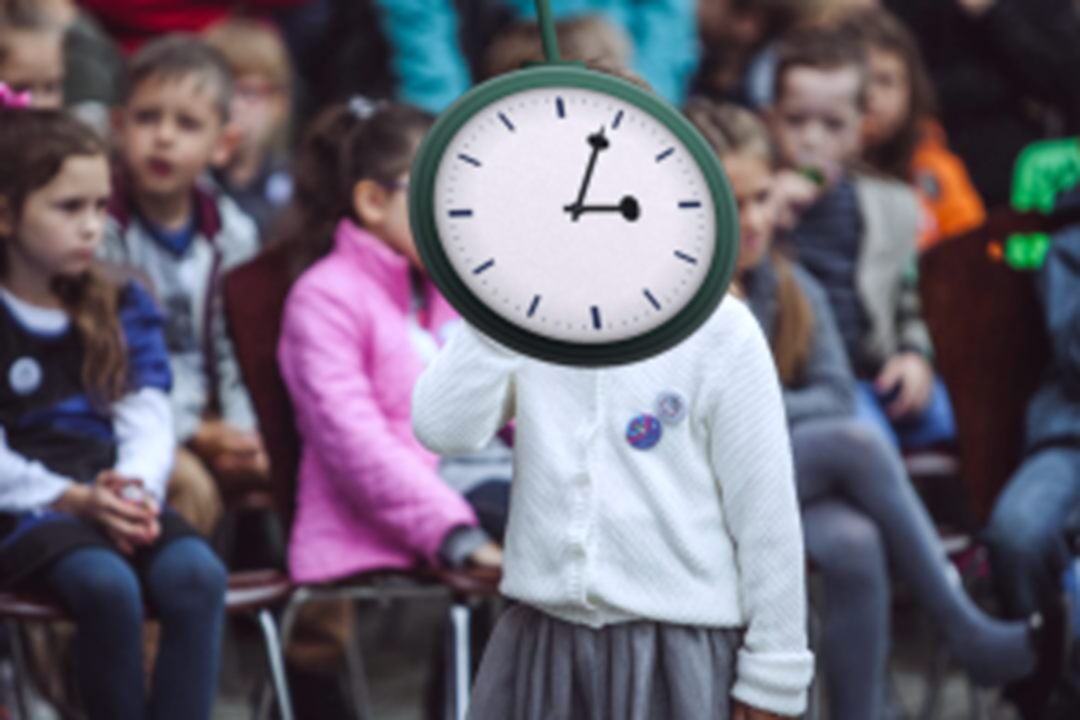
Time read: 3:04
